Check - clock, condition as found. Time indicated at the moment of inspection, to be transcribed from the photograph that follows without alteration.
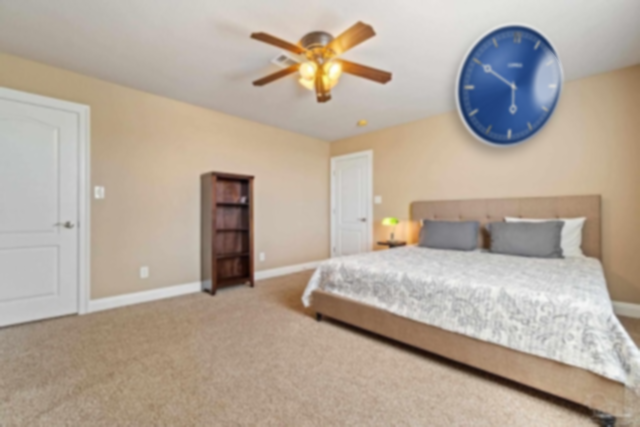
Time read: 5:50
